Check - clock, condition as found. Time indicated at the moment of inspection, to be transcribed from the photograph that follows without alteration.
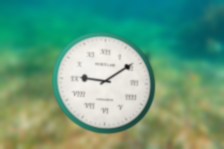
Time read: 9:09
